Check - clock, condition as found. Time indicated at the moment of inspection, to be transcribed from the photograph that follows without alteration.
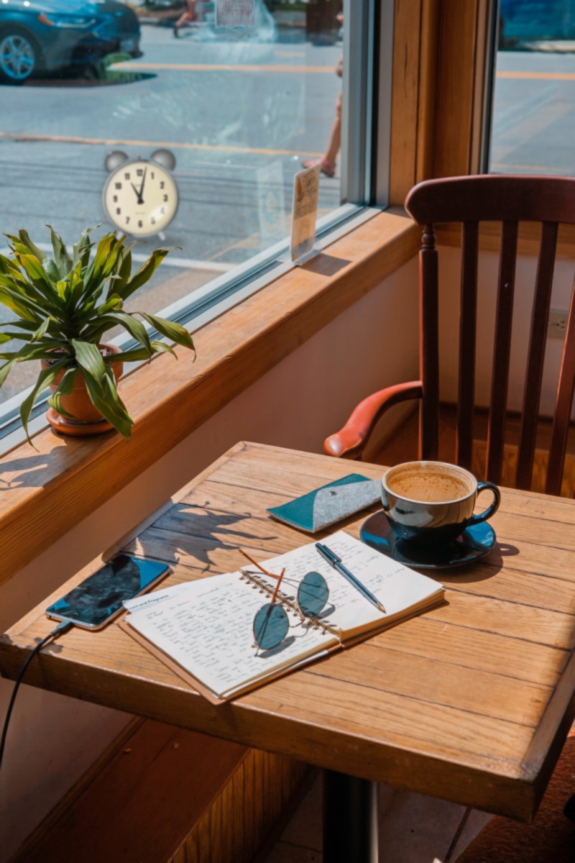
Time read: 11:02
